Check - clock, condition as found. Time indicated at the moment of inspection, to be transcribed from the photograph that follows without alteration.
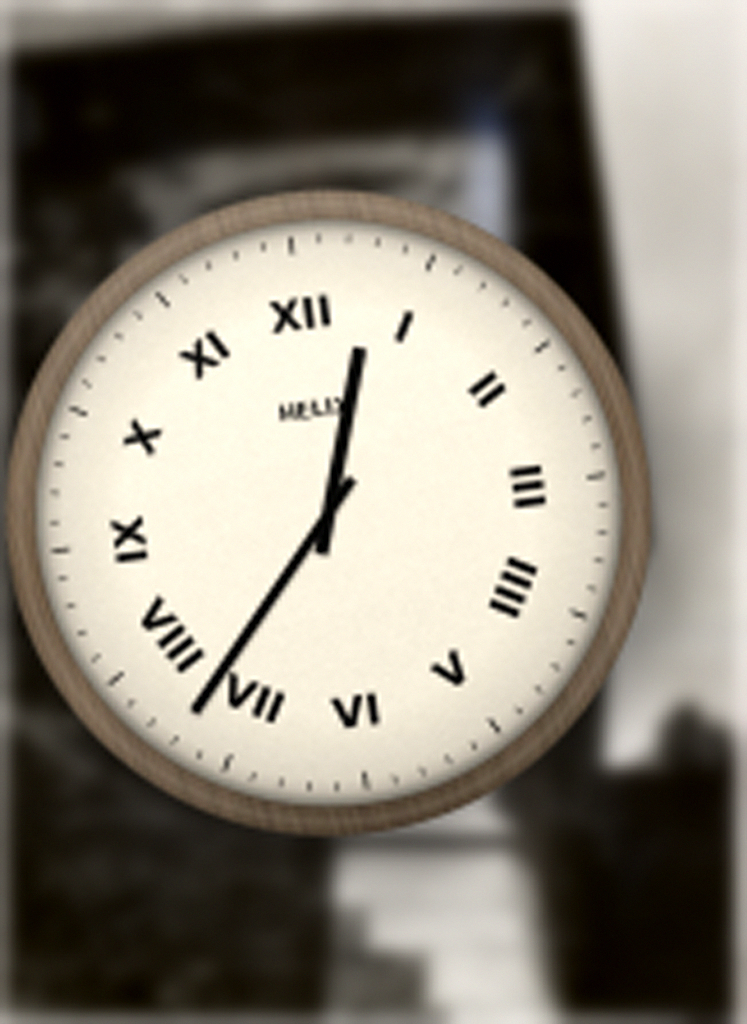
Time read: 12:37
